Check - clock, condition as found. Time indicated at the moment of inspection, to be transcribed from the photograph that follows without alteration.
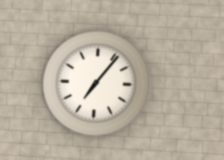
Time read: 7:06
